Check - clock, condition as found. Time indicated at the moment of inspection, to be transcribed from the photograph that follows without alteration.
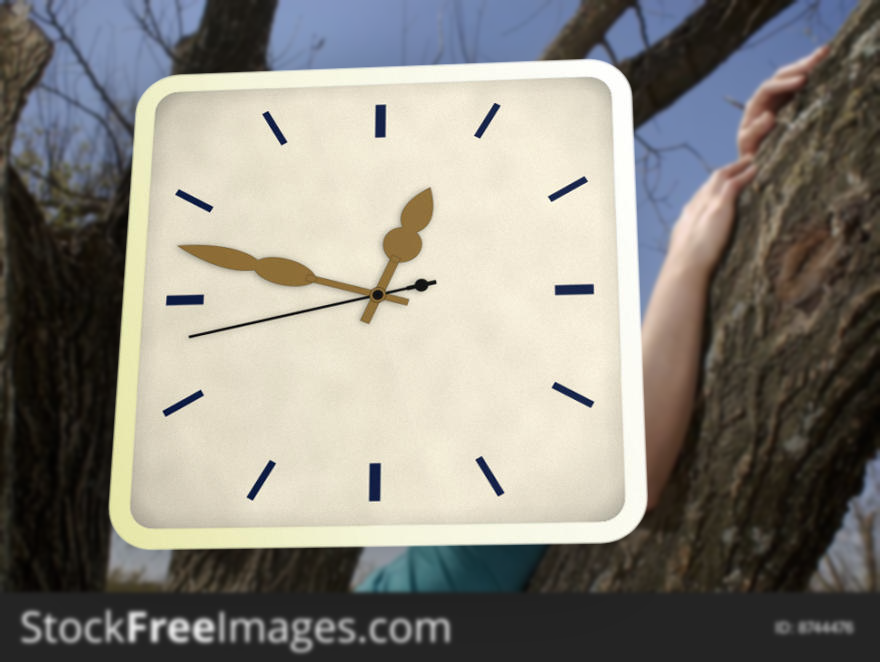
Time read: 12:47:43
